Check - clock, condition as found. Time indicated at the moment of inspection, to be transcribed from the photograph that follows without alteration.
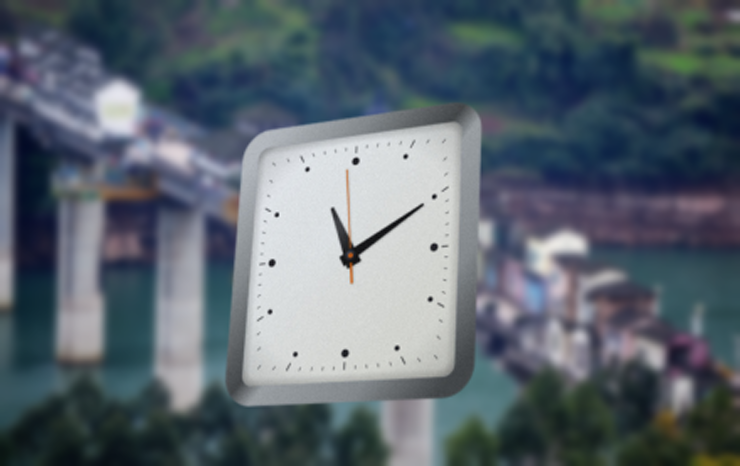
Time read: 11:09:59
